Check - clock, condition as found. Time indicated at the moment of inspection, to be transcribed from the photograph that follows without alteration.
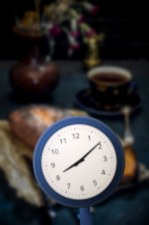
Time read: 8:09
